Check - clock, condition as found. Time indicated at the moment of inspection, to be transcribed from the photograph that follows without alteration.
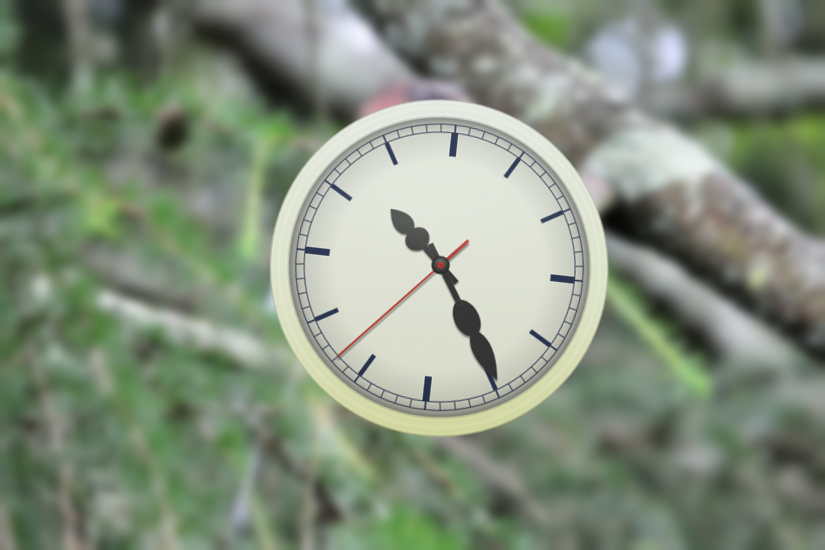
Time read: 10:24:37
